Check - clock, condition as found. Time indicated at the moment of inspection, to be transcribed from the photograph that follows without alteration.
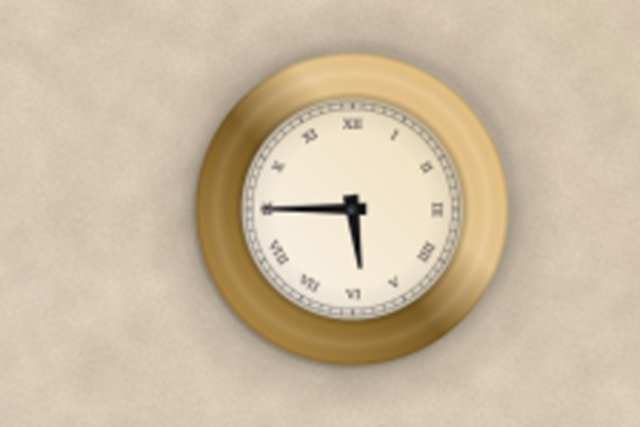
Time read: 5:45
